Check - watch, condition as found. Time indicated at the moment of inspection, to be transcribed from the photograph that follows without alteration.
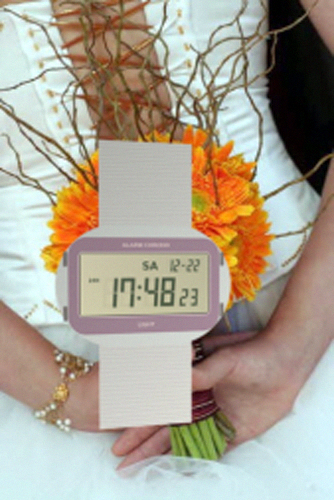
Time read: 17:48:23
